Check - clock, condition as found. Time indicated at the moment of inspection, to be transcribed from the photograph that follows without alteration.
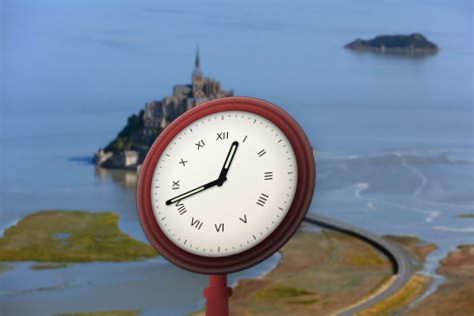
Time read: 12:42
